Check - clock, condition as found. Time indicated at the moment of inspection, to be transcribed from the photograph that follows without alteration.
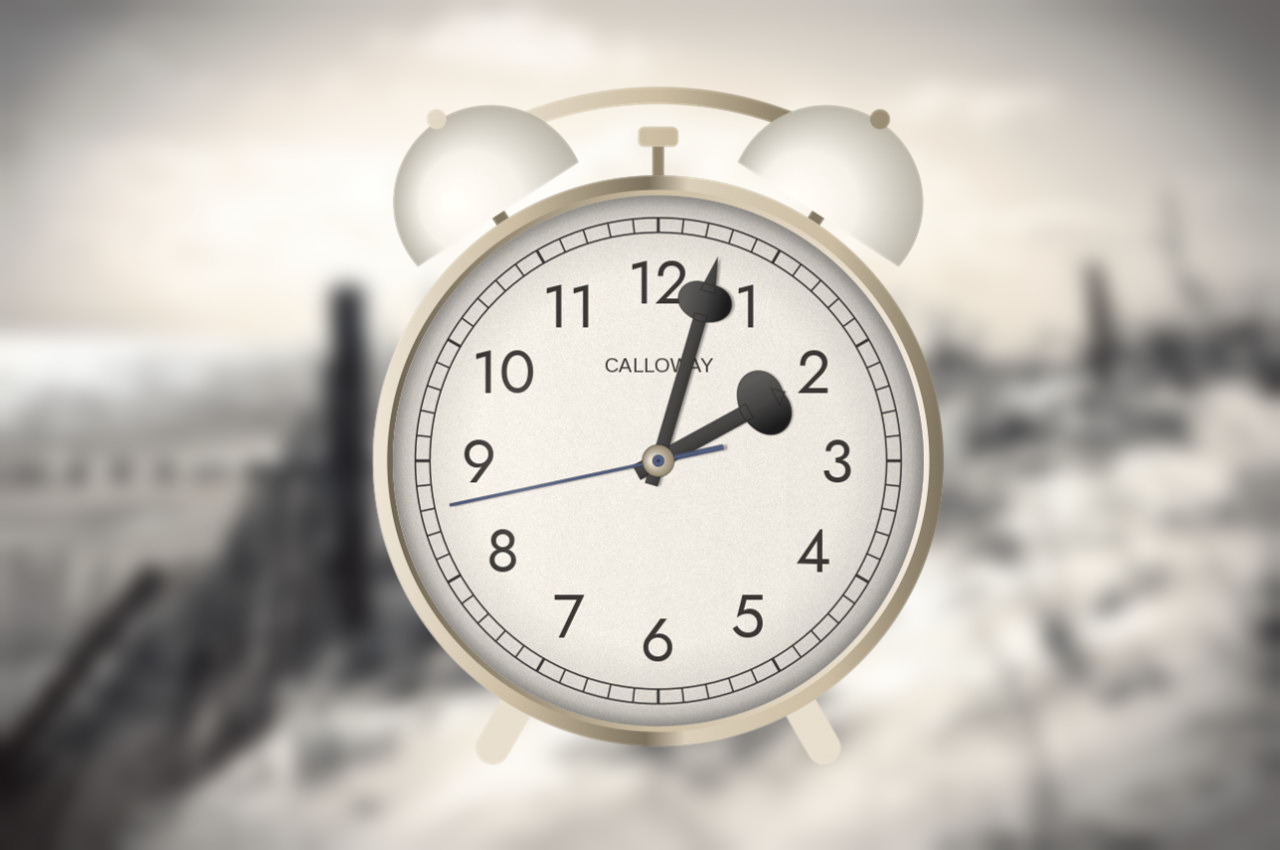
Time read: 2:02:43
